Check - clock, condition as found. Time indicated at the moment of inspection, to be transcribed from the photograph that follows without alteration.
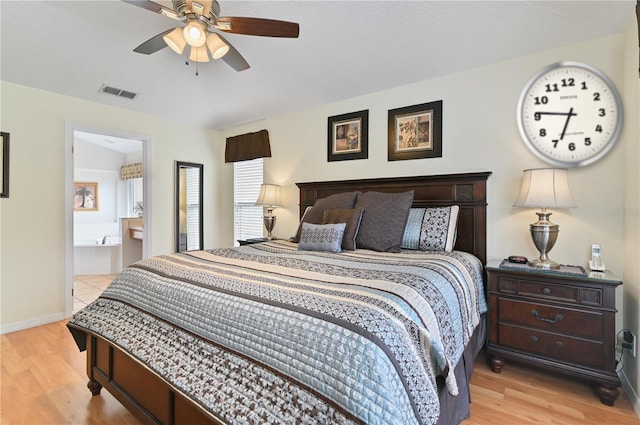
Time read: 6:46
